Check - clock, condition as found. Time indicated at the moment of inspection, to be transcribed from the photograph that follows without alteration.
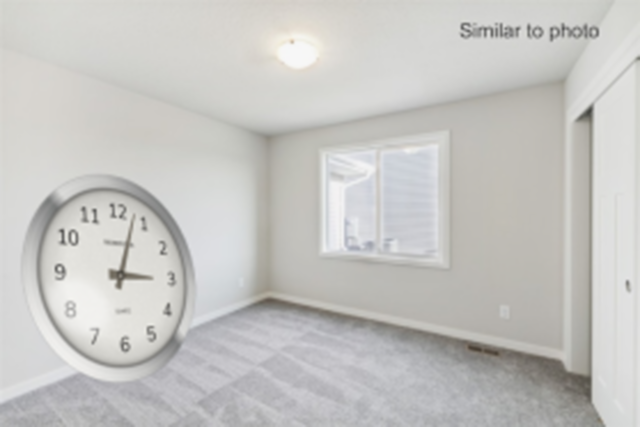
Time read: 3:03
